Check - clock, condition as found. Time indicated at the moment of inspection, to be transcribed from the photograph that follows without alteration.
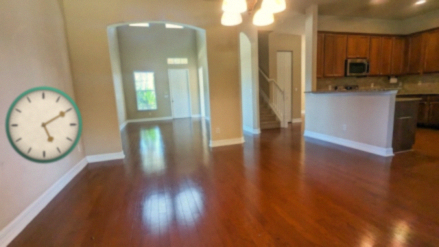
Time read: 5:10
